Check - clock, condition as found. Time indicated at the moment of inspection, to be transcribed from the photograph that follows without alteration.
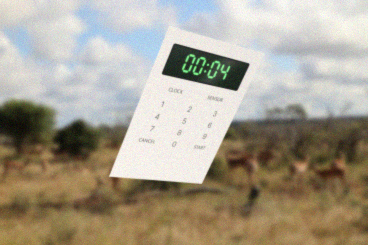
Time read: 0:04
